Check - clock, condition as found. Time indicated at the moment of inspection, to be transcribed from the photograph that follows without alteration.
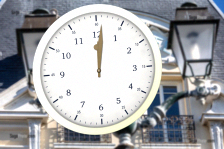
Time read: 12:01
